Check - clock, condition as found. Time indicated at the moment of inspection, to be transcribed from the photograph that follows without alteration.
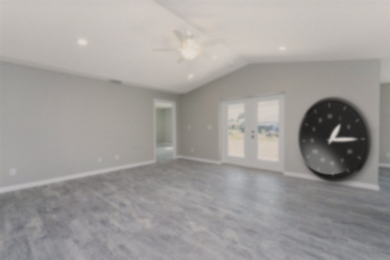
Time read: 1:15
